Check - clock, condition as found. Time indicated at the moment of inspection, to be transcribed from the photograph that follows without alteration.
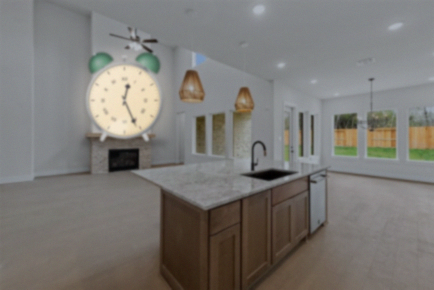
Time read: 12:26
